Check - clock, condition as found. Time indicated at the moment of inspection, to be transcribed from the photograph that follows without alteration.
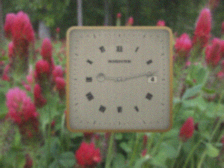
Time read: 9:13
